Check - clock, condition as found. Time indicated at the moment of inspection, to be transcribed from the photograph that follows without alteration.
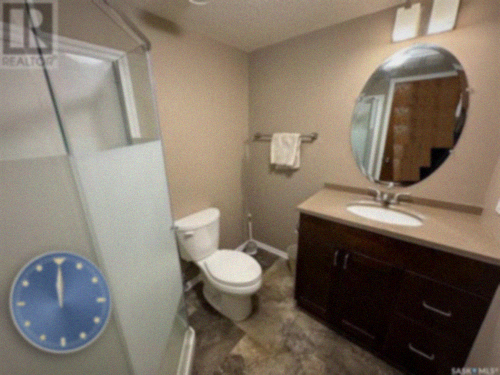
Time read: 12:00
